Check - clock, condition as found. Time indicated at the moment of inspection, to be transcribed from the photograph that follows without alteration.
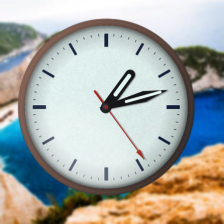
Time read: 1:12:24
